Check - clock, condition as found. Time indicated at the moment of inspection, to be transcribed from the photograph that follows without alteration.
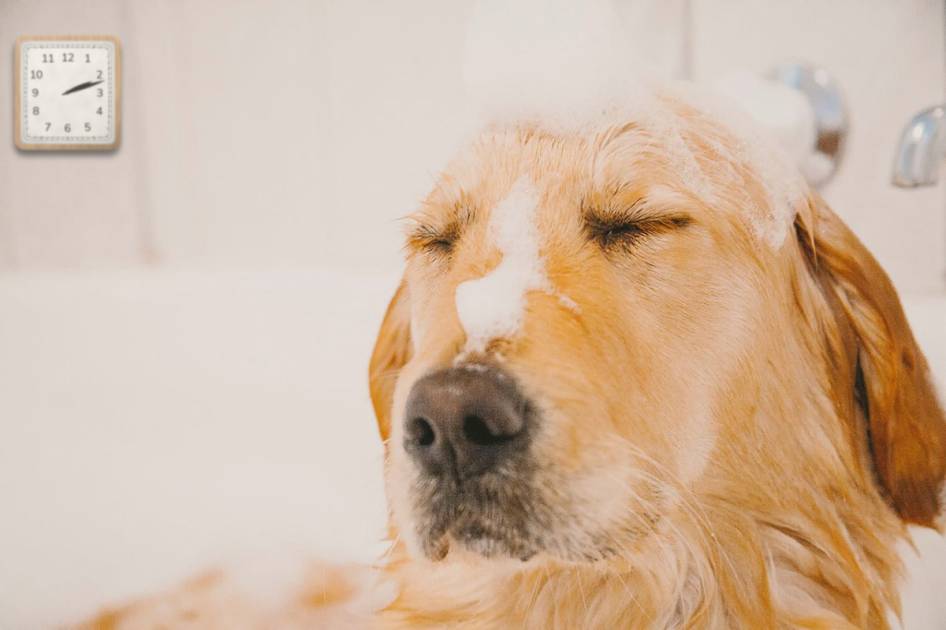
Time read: 2:12
